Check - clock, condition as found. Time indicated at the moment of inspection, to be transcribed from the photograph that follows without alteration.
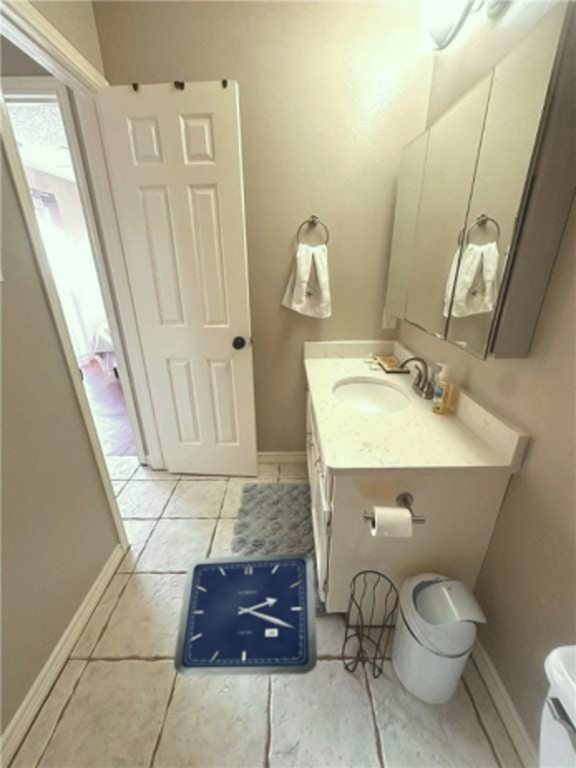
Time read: 2:19
